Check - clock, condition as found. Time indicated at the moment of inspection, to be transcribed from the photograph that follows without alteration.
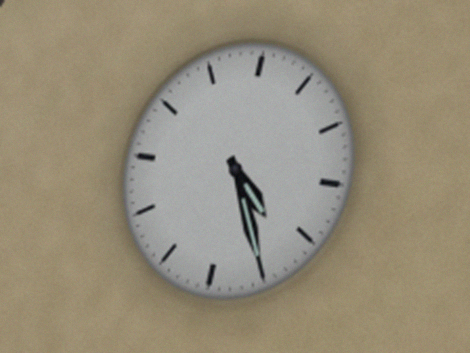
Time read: 4:25
